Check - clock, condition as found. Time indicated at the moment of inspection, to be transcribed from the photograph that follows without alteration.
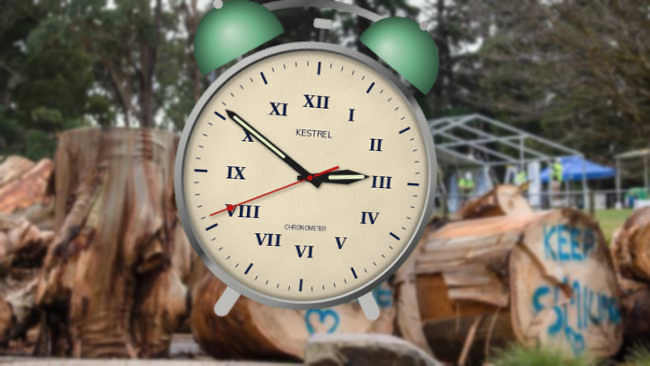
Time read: 2:50:41
